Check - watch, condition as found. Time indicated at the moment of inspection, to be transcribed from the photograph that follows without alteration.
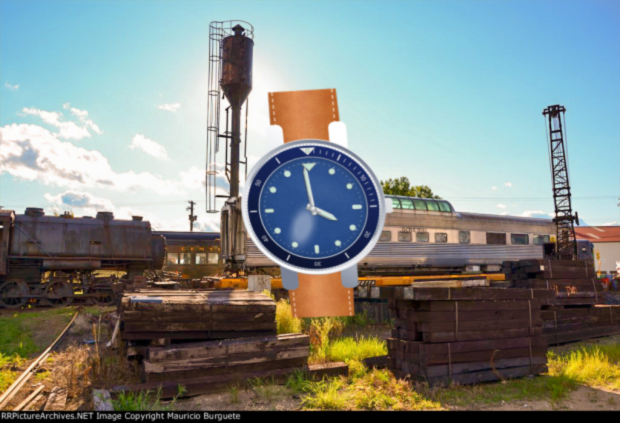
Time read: 3:59
